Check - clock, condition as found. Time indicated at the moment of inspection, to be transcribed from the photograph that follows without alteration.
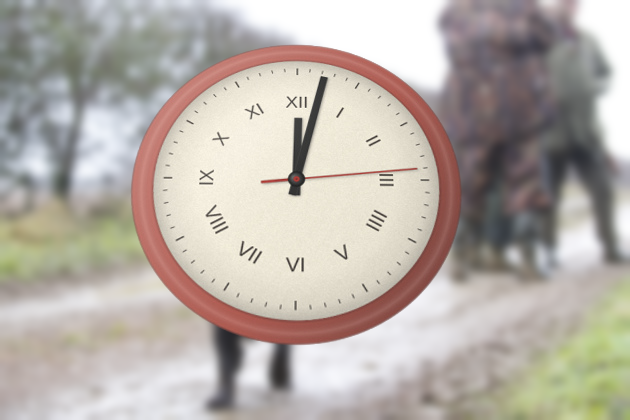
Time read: 12:02:14
